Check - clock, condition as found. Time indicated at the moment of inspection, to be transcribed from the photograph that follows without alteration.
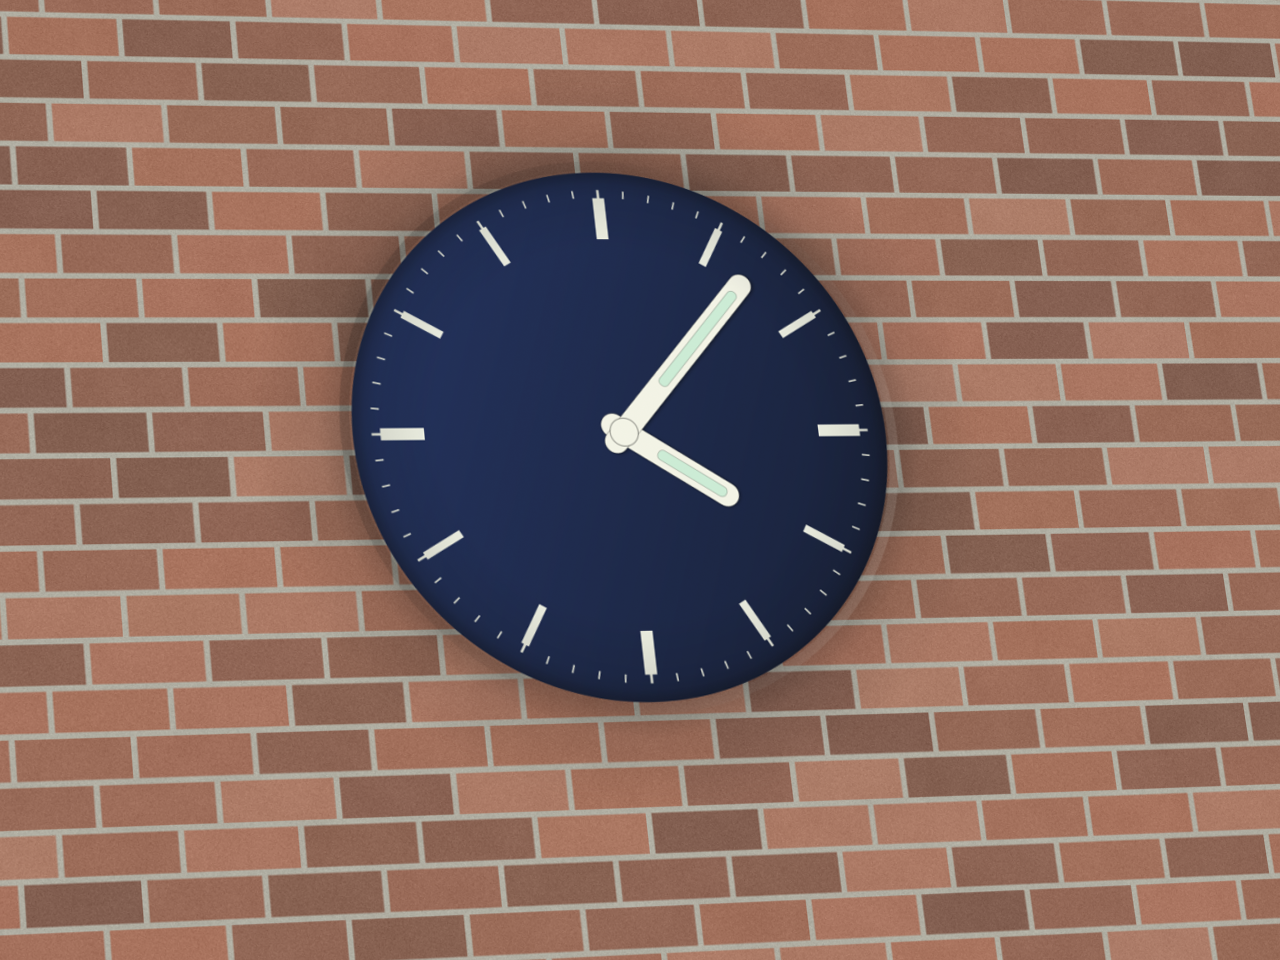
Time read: 4:07
